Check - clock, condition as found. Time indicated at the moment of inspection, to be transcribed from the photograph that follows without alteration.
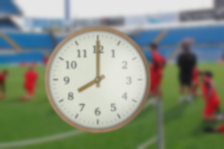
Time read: 8:00
